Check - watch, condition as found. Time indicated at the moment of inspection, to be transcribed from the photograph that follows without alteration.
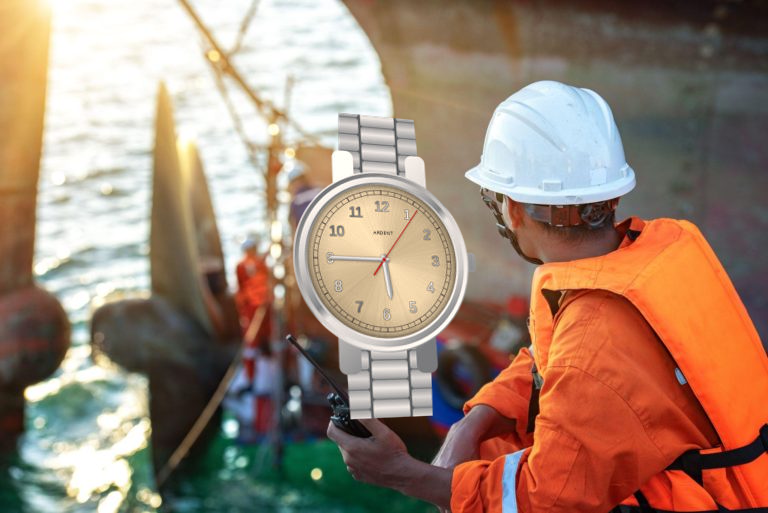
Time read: 5:45:06
